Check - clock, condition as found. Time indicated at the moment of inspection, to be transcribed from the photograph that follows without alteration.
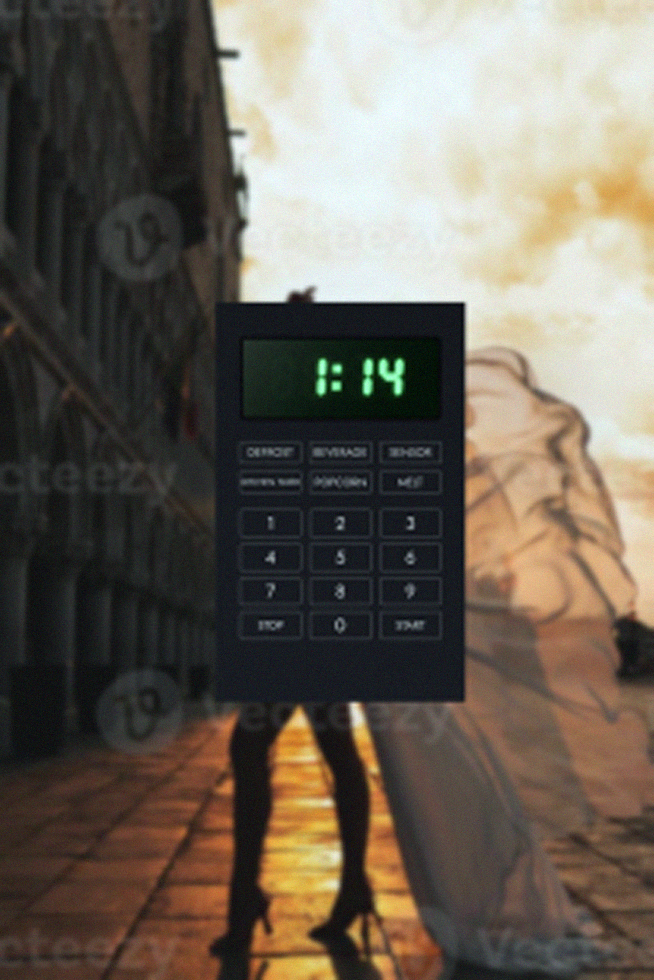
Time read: 1:14
